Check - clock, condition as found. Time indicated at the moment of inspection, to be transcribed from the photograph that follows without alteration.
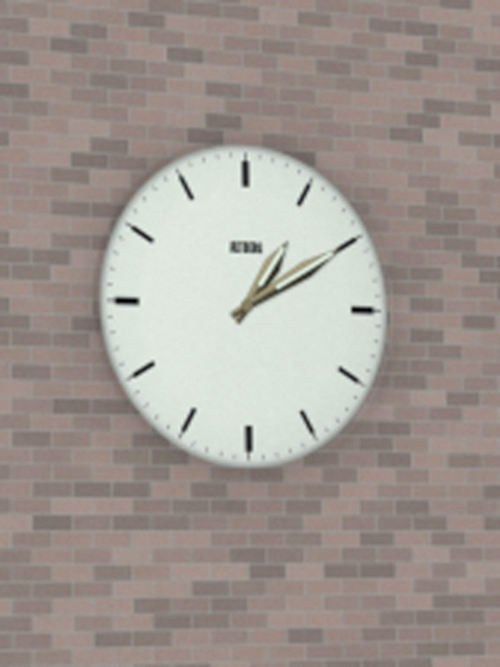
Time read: 1:10
